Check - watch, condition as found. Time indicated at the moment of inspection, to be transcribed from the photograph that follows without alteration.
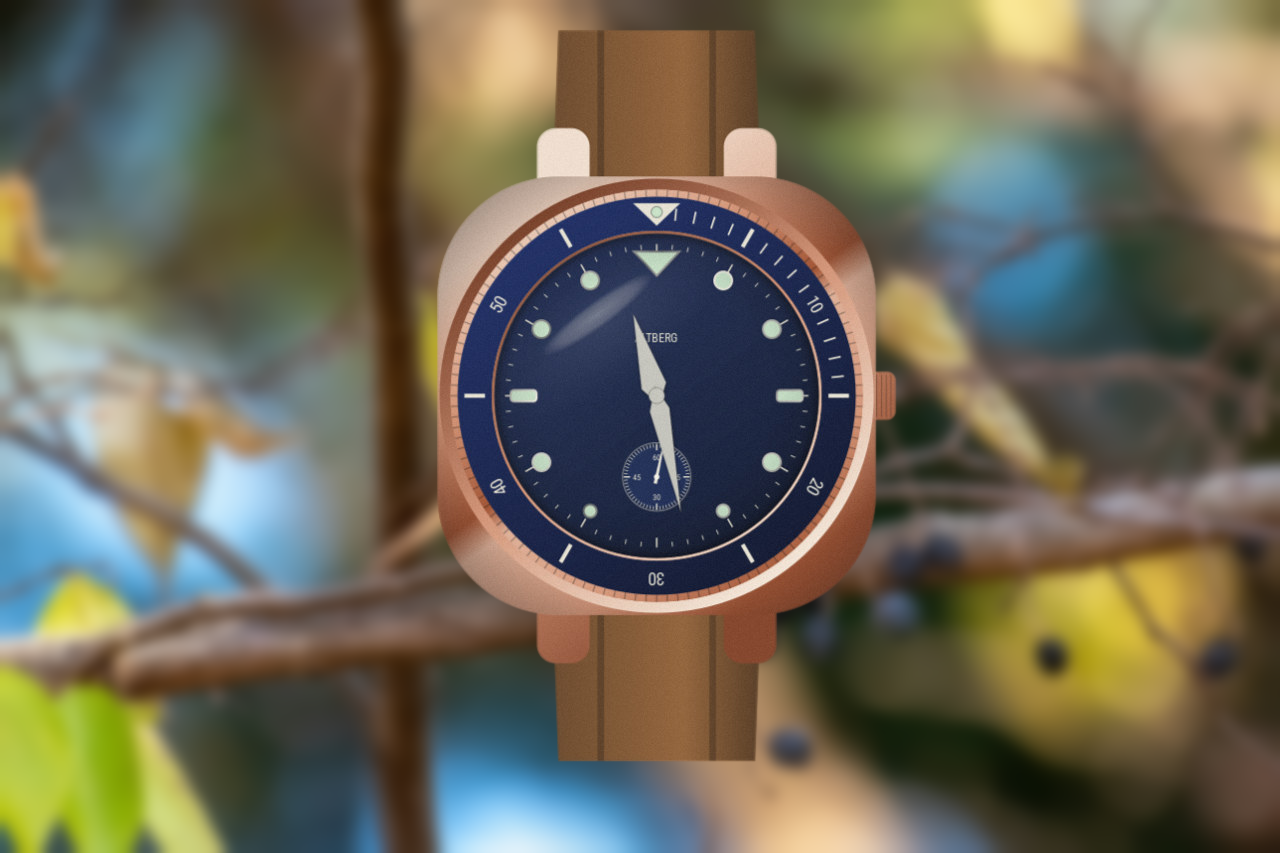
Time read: 11:28:02
